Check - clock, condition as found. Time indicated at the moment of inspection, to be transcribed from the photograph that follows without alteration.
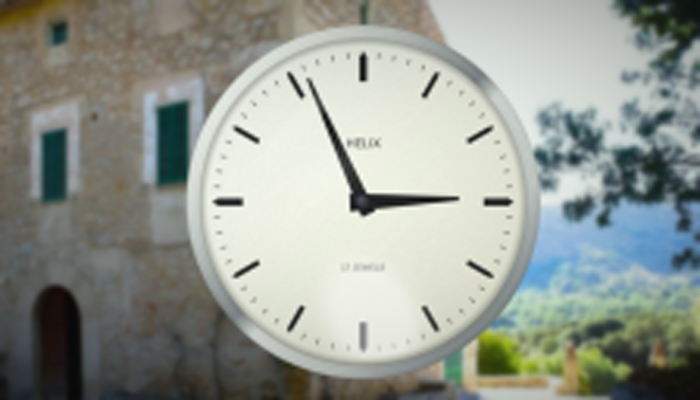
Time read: 2:56
